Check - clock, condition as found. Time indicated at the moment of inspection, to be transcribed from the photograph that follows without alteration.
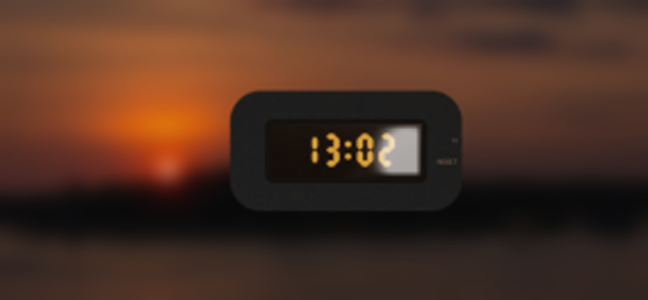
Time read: 13:02
